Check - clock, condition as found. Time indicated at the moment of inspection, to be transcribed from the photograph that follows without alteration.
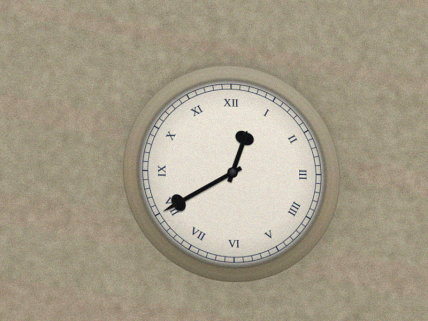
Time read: 12:40
